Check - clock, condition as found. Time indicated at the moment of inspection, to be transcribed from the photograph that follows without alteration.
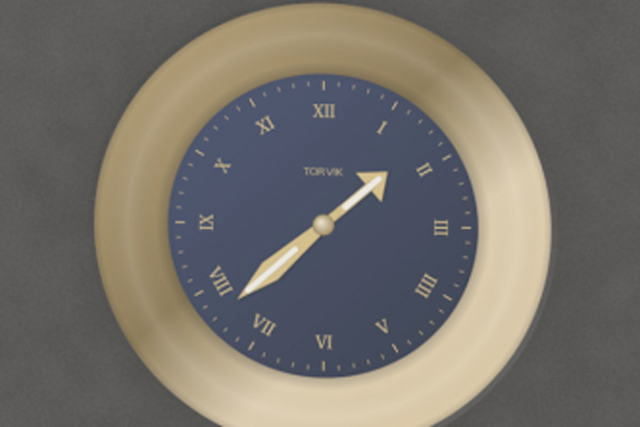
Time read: 1:38
